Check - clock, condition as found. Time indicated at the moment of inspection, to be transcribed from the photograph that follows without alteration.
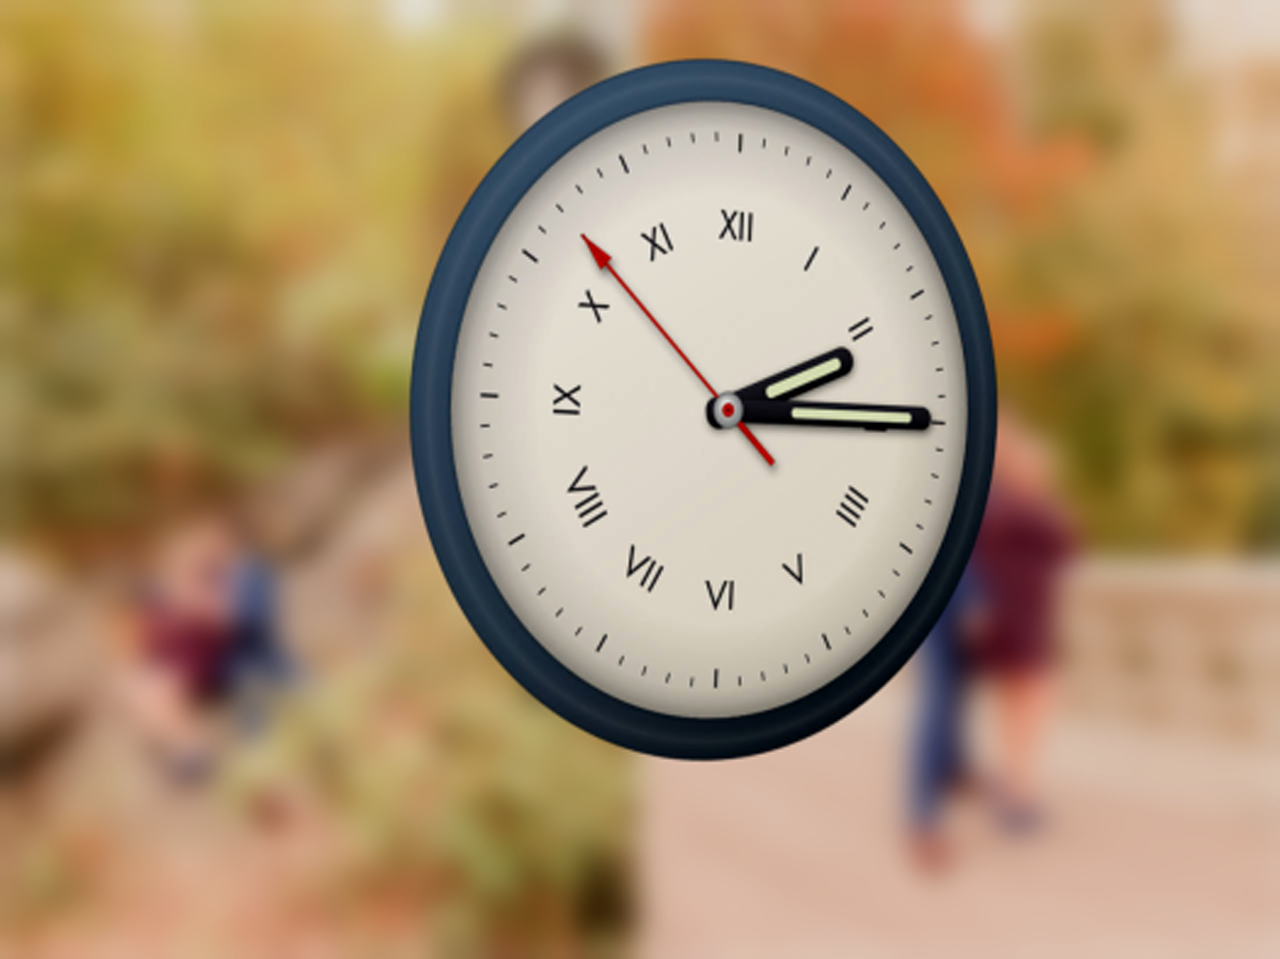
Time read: 2:14:52
